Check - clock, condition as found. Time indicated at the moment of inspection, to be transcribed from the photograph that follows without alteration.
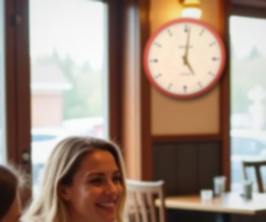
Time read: 5:01
